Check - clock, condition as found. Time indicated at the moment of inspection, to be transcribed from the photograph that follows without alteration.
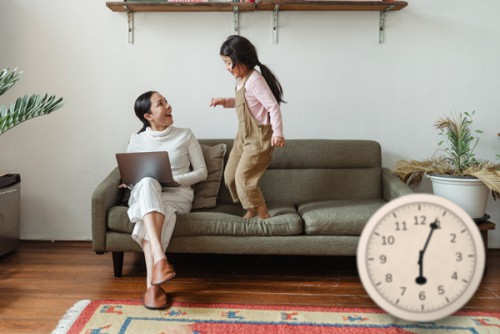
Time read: 6:04
